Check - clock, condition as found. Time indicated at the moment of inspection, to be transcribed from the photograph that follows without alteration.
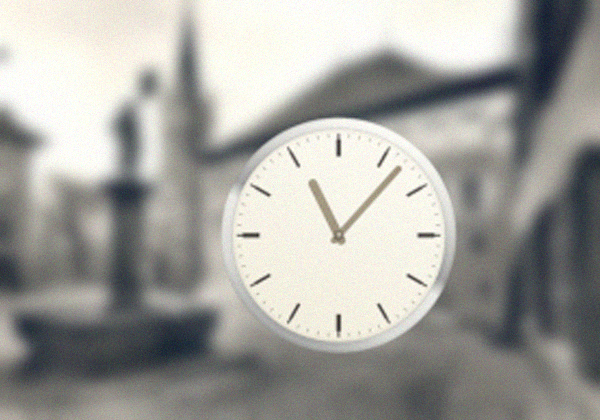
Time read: 11:07
